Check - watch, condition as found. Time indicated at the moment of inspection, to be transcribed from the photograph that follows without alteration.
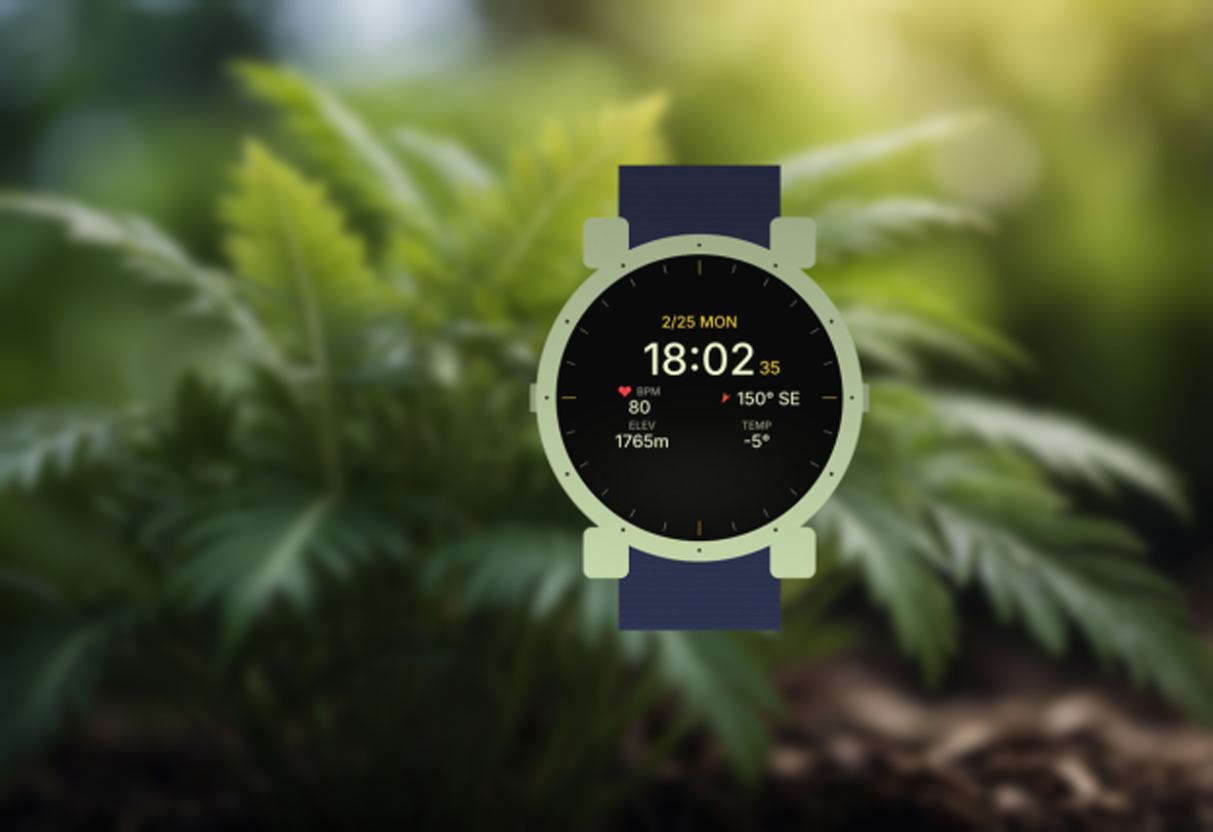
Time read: 18:02:35
